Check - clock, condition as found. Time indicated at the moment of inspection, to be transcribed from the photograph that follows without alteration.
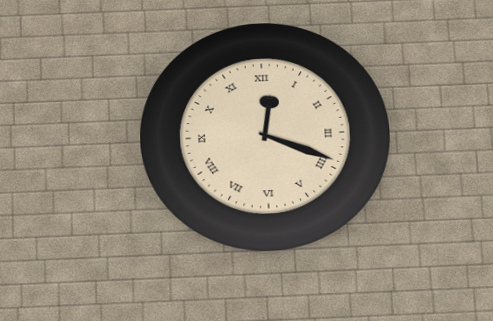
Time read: 12:19
